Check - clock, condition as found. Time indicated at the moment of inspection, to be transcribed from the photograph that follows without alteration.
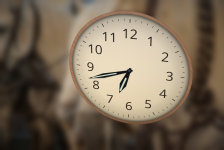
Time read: 6:42
